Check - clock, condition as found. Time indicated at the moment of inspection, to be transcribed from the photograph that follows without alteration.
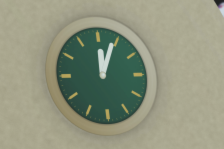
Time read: 12:04
